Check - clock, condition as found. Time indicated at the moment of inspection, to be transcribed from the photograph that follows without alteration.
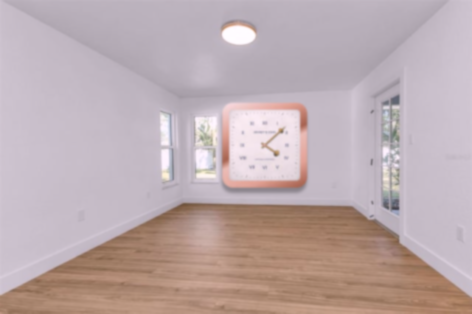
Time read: 4:08
